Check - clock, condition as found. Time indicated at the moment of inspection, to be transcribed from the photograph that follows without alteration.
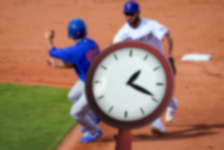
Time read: 1:19
